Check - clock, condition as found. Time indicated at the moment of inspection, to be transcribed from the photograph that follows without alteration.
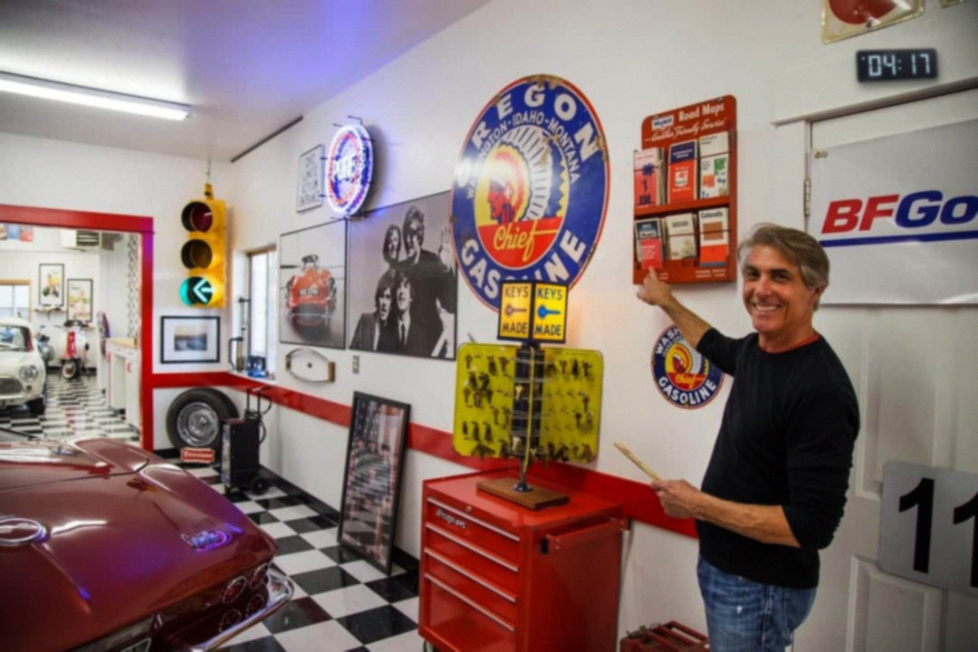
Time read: 4:17
